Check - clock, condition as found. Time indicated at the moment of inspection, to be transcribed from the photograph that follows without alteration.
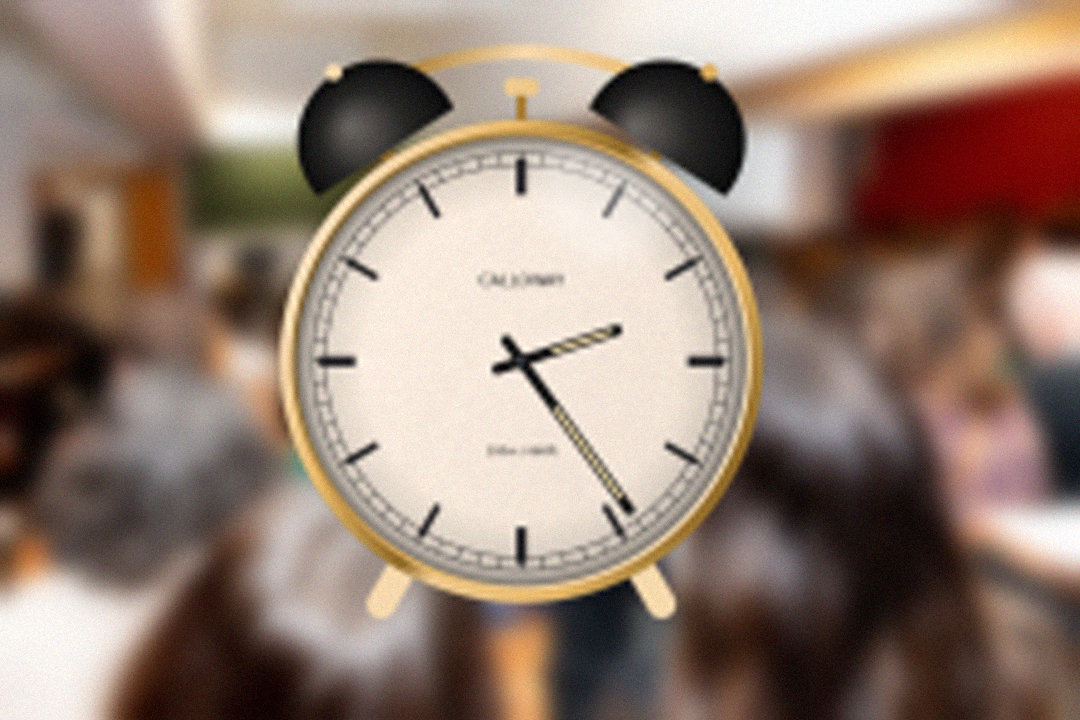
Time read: 2:24
